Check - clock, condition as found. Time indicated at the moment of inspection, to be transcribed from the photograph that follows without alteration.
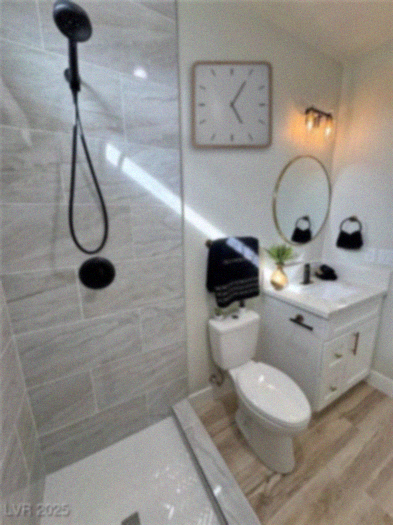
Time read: 5:05
